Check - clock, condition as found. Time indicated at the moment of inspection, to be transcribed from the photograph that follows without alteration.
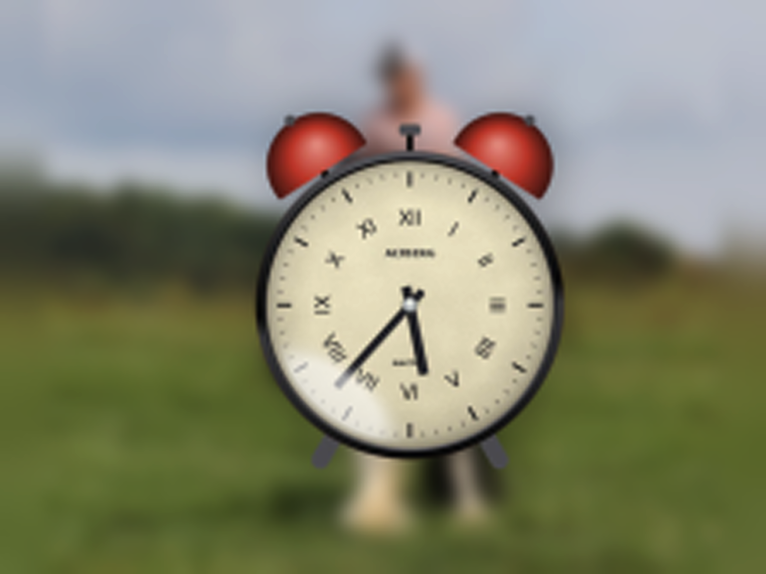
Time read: 5:37
